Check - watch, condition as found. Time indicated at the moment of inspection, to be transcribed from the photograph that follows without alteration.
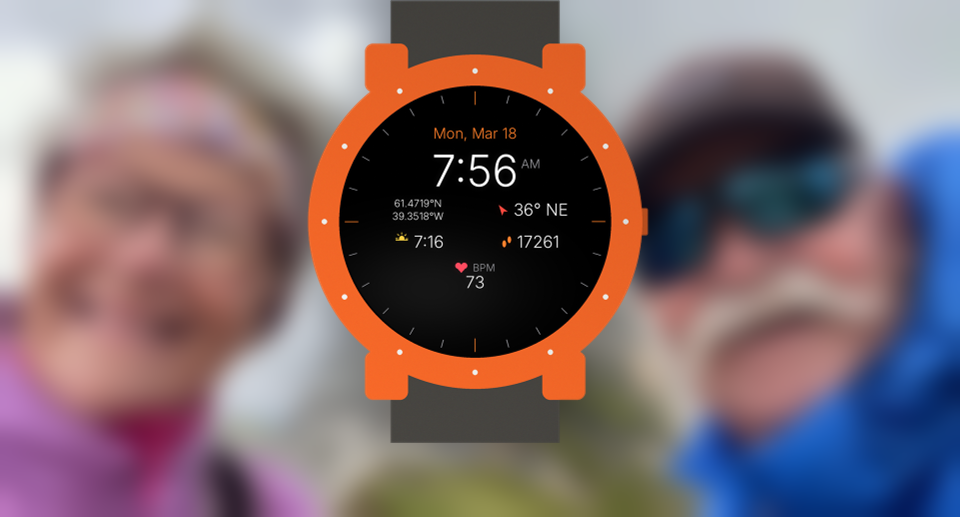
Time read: 7:56
